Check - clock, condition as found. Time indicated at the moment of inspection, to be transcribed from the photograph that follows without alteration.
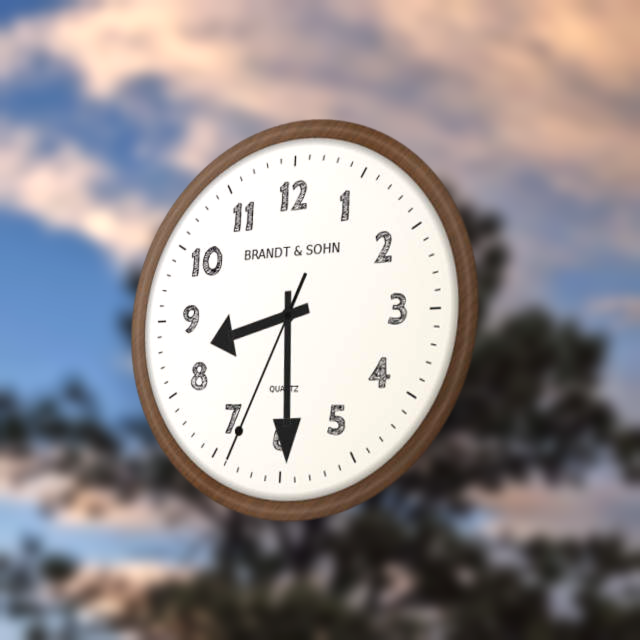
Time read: 8:29:34
